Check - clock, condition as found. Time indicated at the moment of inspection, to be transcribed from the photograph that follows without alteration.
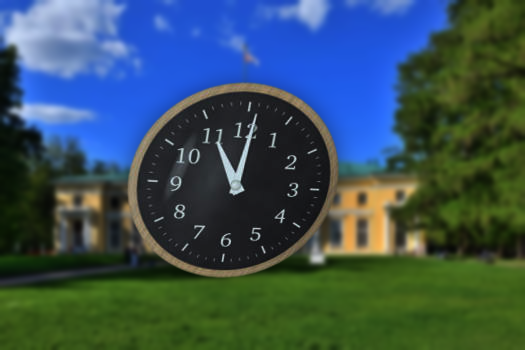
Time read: 11:01
